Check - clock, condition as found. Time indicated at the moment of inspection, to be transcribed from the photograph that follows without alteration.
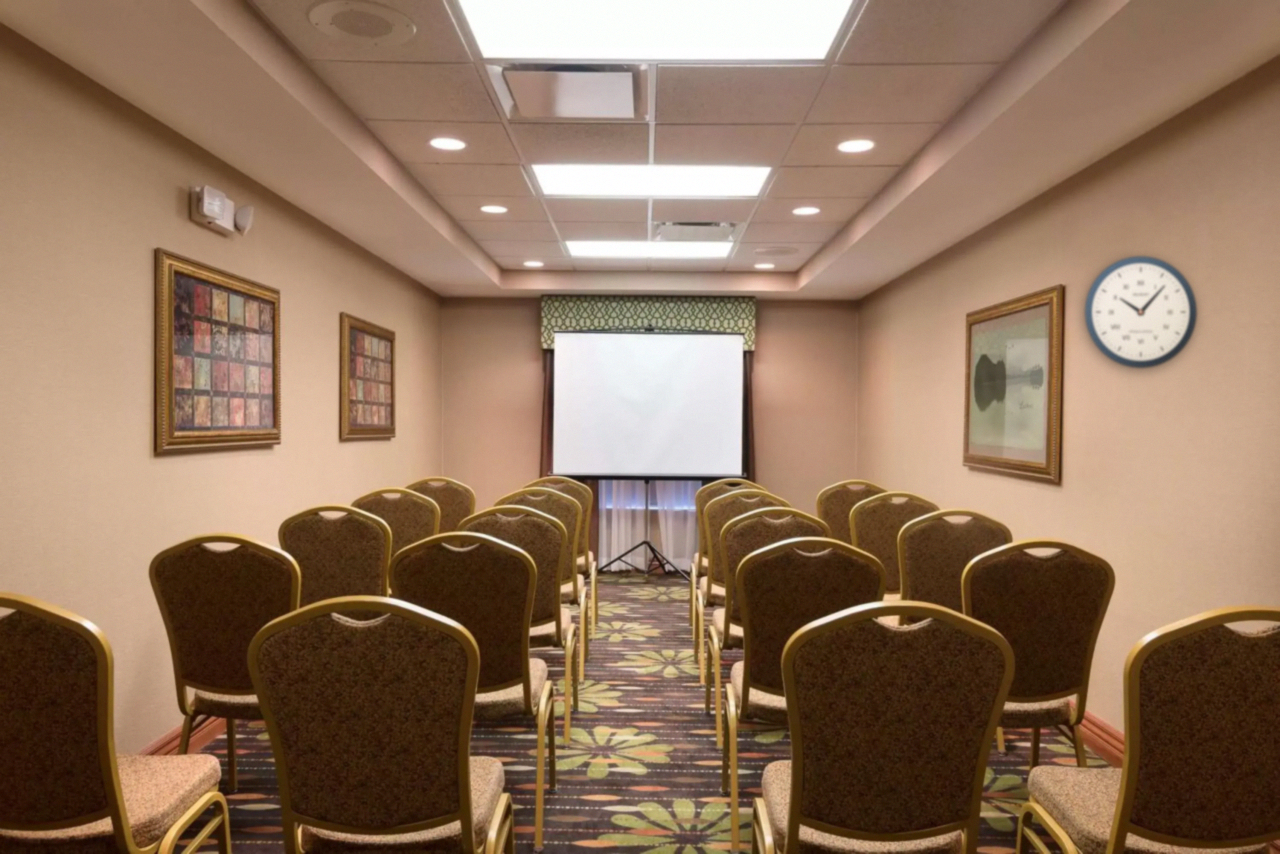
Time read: 10:07
